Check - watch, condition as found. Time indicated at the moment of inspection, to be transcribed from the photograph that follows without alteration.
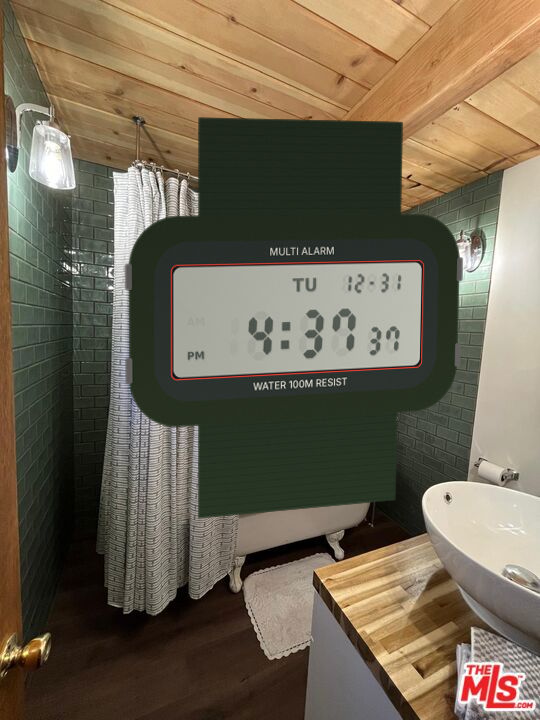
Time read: 4:37:37
